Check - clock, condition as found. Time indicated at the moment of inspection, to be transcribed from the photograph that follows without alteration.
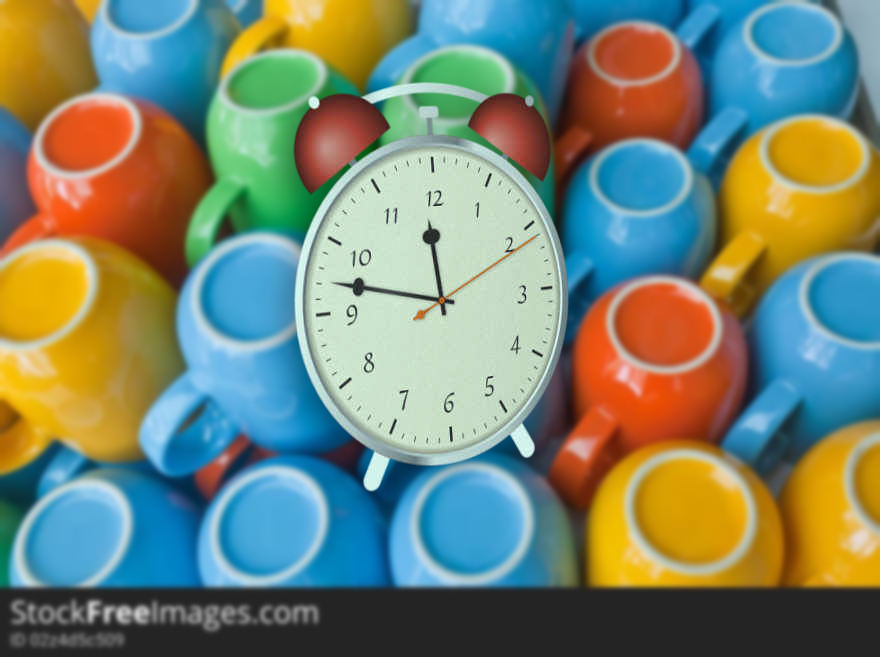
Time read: 11:47:11
